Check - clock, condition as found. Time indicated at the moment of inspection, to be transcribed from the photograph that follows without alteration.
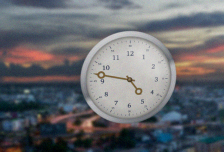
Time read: 4:47
